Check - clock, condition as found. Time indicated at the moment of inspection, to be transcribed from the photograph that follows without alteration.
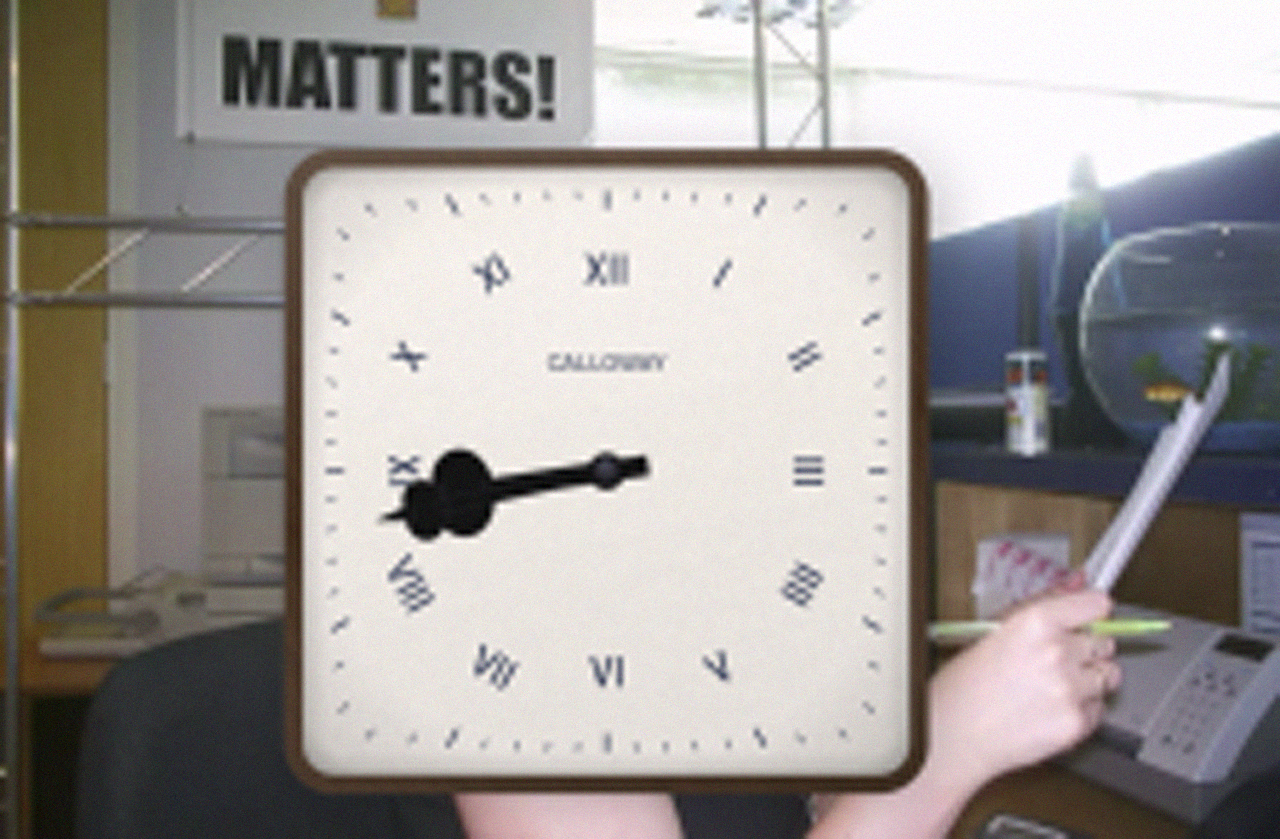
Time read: 8:43
